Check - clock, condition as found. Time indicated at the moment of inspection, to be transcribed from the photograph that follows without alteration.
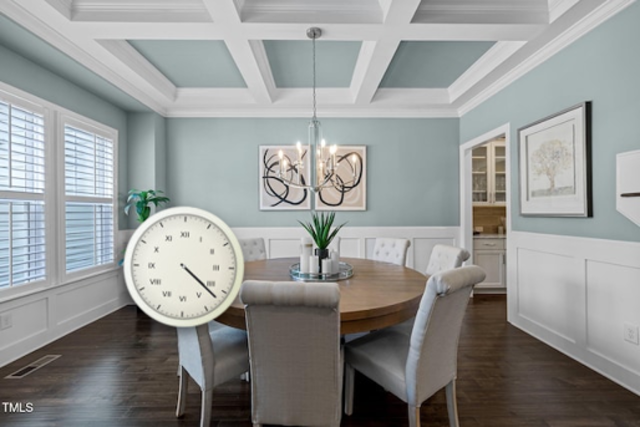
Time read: 4:22
